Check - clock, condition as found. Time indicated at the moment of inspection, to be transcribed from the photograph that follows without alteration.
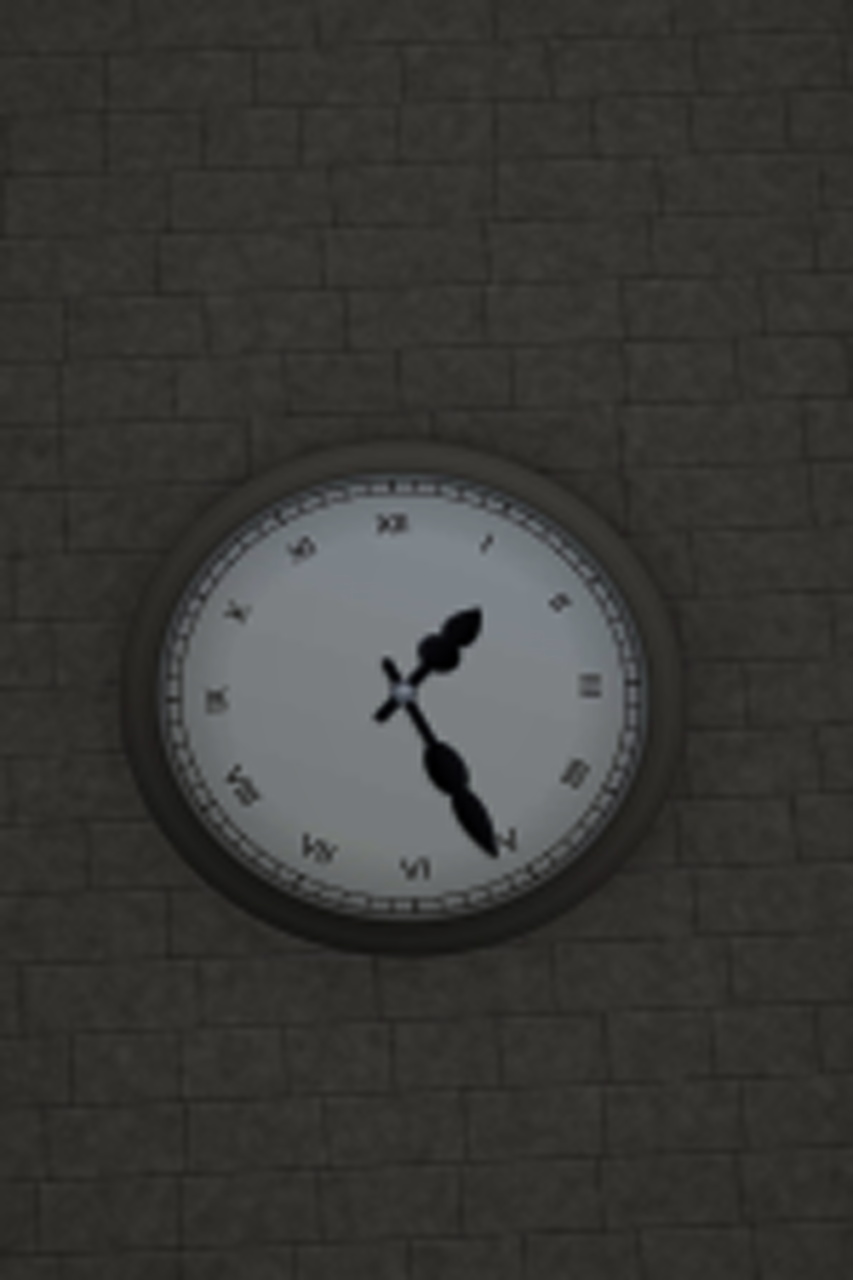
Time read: 1:26
